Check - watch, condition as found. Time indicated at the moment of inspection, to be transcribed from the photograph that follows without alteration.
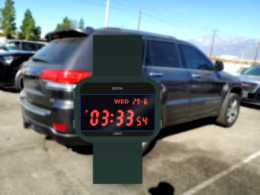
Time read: 3:33:54
